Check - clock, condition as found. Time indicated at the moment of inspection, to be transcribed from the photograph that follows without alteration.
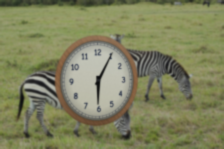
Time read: 6:05
